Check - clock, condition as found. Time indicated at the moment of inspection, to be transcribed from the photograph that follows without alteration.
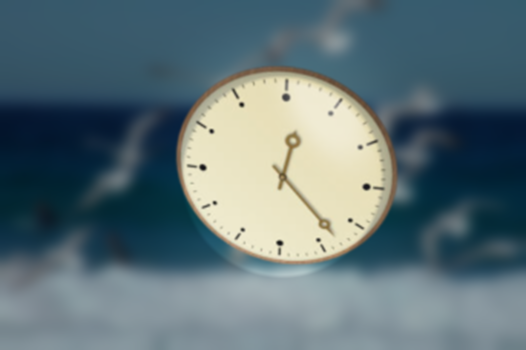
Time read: 12:23
